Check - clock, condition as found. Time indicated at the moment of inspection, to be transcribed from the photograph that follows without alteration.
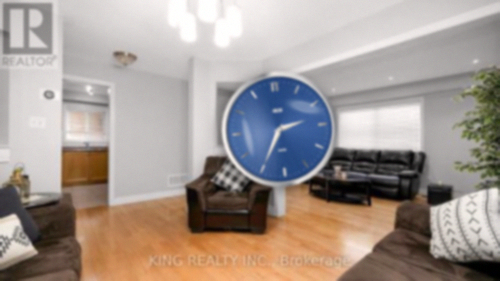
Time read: 2:35
